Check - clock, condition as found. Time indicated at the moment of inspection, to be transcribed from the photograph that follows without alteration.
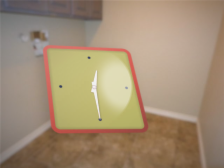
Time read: 12:30
